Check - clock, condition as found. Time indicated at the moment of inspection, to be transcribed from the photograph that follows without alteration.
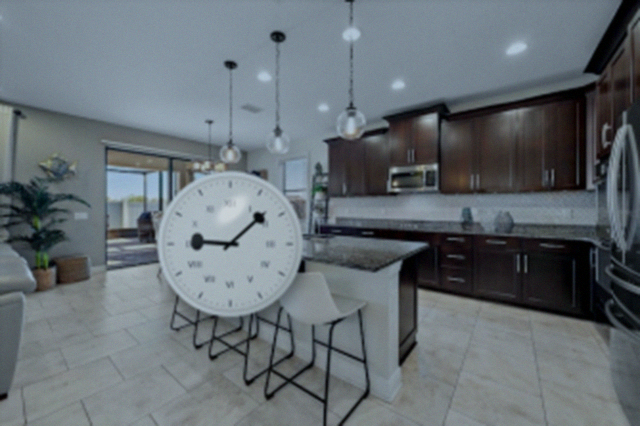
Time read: 9:08
